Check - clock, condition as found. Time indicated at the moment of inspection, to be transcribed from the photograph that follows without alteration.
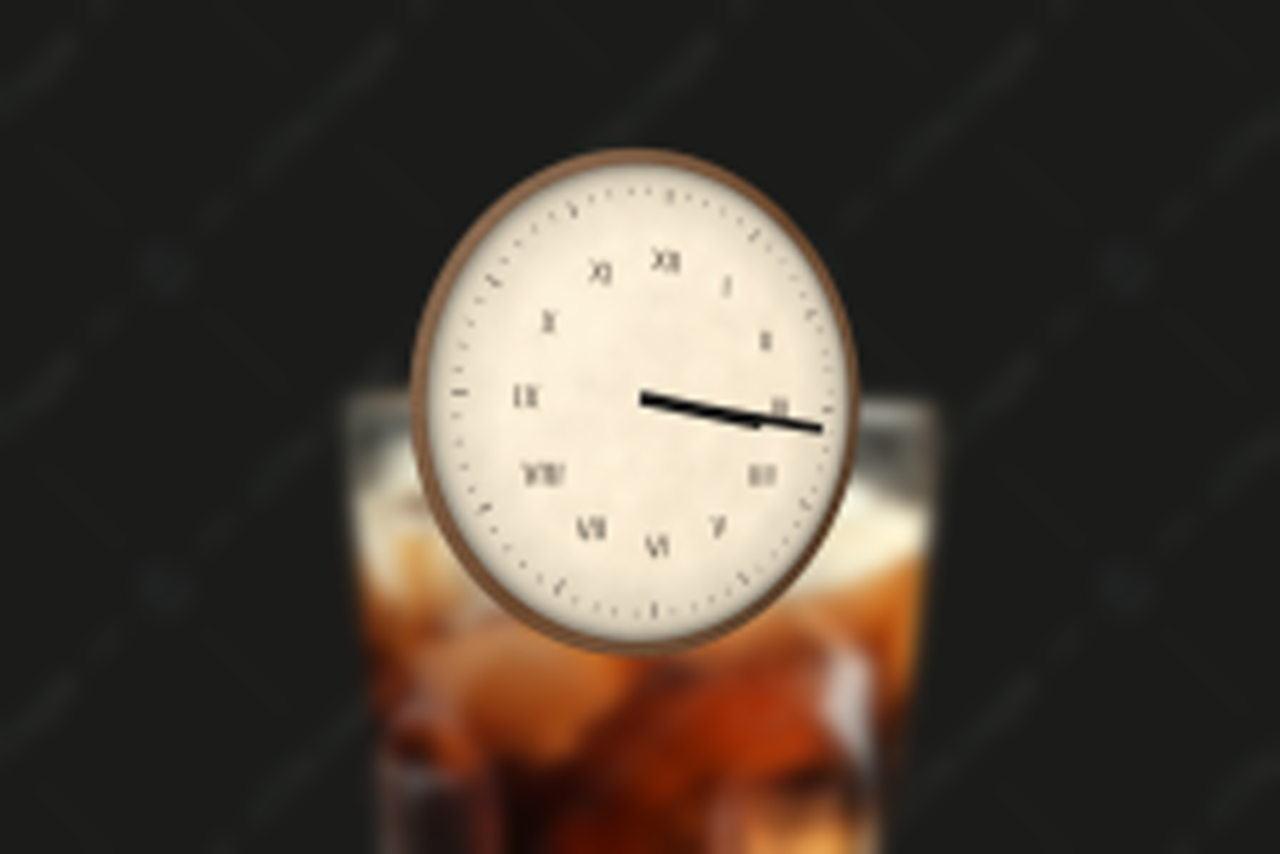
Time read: 3:16
